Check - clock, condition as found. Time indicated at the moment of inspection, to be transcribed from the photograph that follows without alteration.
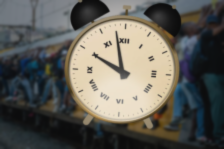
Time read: 9:58
